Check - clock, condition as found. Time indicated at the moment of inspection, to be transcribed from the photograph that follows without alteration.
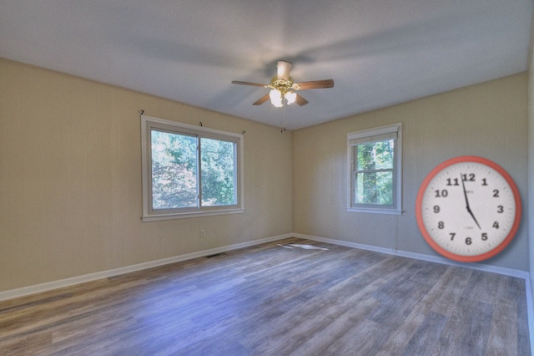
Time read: 4:58
